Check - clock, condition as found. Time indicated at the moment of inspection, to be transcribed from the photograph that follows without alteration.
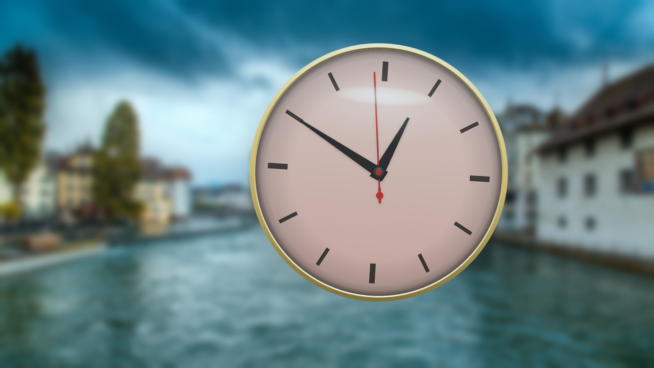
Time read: 12:49:59
